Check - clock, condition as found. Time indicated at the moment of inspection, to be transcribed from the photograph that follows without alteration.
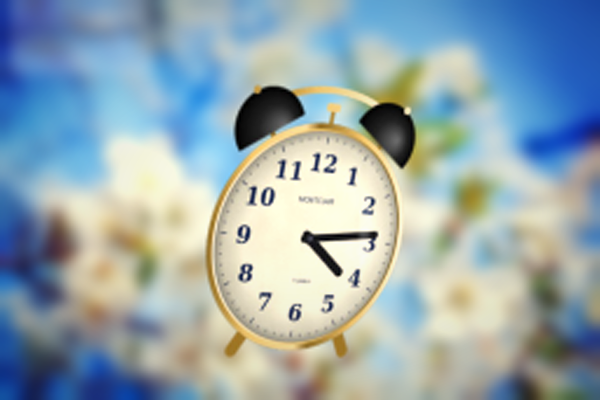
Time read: 4:14
